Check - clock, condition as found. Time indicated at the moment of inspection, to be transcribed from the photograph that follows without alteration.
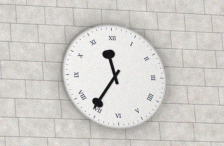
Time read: 11:36
